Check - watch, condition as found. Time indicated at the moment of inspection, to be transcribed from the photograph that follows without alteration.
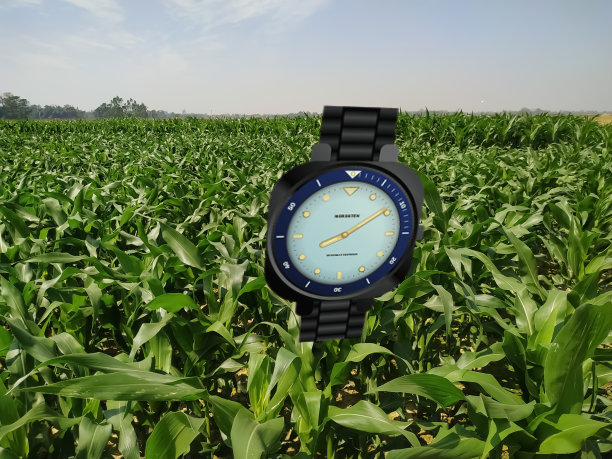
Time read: 8:09
